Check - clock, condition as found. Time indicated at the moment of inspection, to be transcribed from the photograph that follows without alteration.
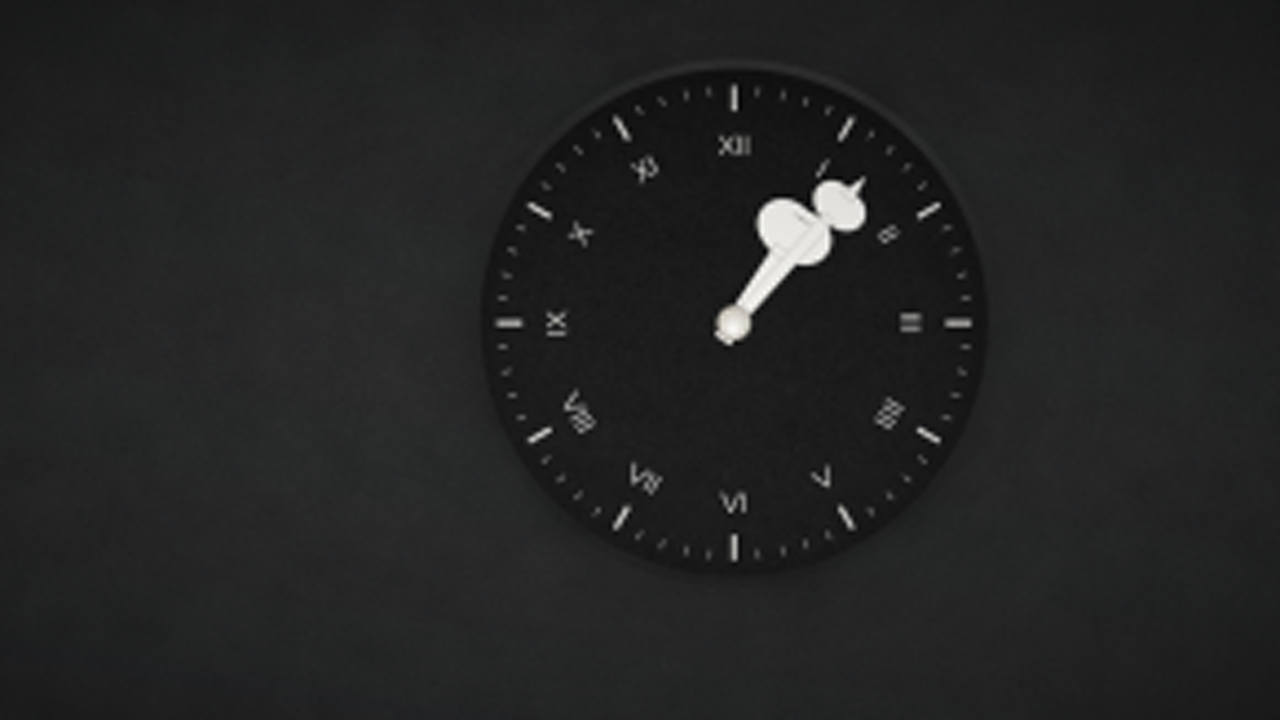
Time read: 1:07
